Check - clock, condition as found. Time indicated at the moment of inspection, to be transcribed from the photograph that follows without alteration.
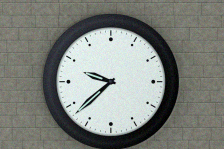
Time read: 9:38
